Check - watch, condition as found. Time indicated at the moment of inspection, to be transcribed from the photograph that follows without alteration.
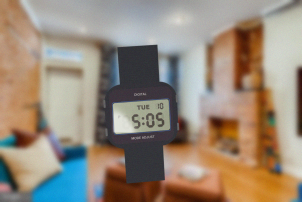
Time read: 5:05
